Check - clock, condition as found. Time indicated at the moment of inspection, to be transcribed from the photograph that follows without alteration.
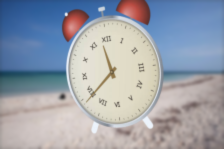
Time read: 11:39
